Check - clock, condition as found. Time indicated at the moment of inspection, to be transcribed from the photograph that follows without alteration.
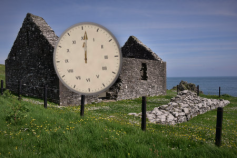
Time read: 12:01
